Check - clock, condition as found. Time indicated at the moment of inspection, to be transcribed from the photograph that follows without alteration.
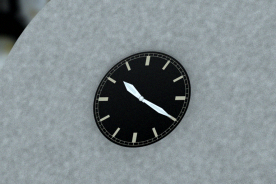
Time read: 10:20
